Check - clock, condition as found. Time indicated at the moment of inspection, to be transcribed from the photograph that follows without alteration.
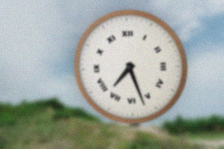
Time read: 7:27
